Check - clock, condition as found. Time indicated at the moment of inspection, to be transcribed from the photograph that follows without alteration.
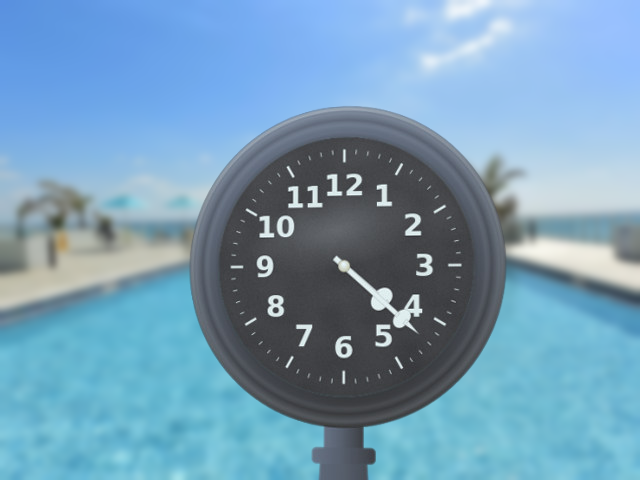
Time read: 4:22
